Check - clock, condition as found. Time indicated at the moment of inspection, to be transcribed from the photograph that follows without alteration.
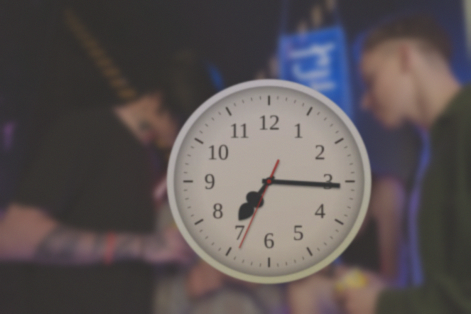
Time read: 7:15:34
